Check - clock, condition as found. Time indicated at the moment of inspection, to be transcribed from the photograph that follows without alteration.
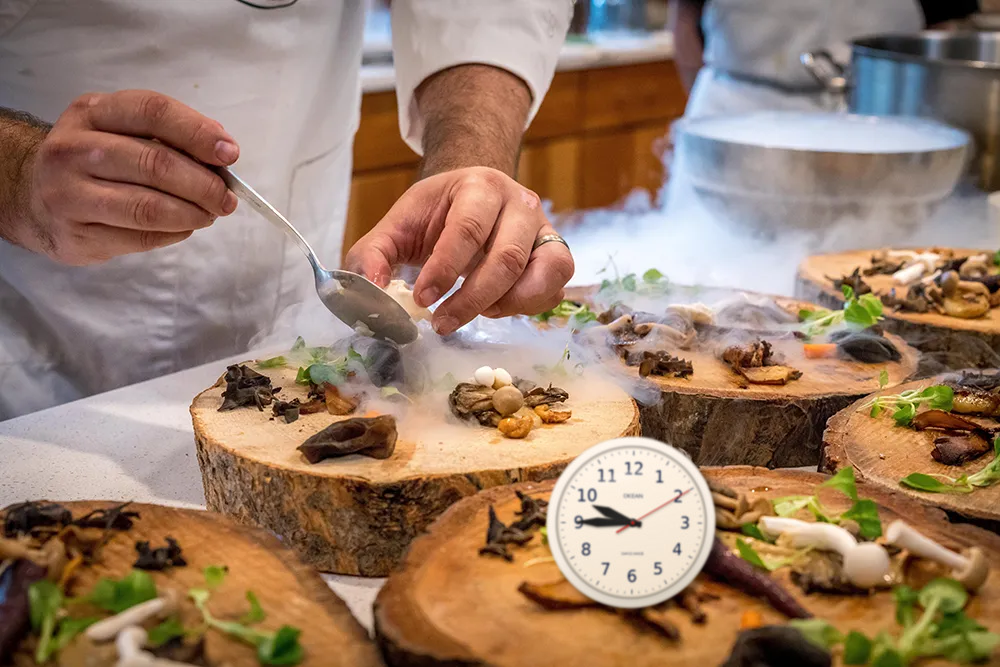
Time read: 9:45:10
